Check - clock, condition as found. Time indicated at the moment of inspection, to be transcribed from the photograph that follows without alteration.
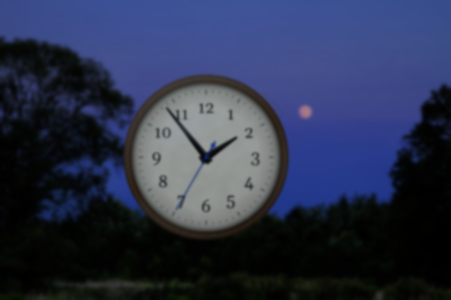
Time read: 1:53:35
